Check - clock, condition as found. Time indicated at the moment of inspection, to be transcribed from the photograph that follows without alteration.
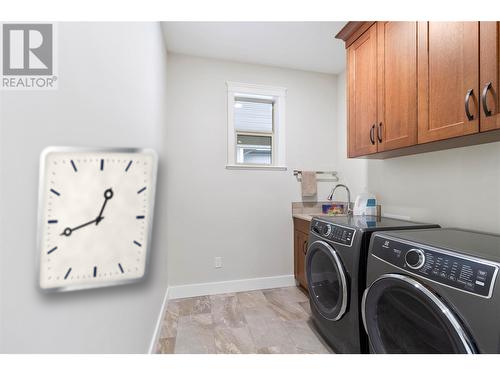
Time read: 12:42
